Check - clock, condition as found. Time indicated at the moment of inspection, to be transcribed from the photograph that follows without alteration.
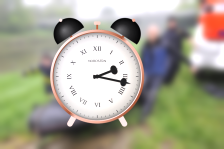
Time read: 2:17
